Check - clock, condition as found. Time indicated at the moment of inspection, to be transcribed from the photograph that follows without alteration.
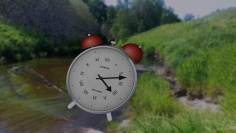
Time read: 4:12
